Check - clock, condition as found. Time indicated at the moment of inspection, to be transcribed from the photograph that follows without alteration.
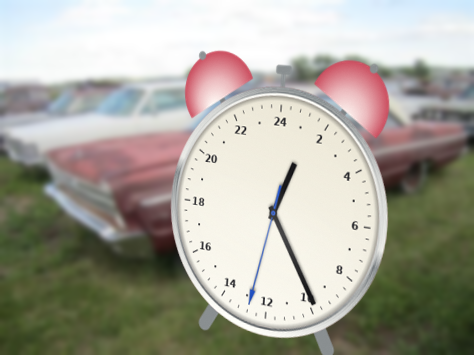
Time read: 1:24:32
